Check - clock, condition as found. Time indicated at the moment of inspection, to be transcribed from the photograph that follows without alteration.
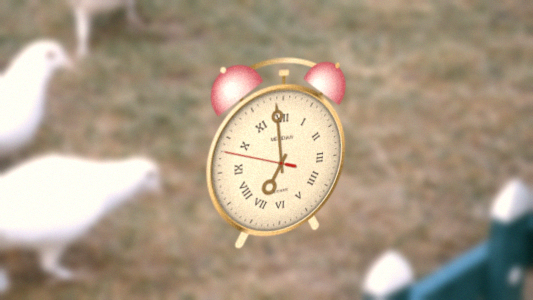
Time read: 6:58:48
